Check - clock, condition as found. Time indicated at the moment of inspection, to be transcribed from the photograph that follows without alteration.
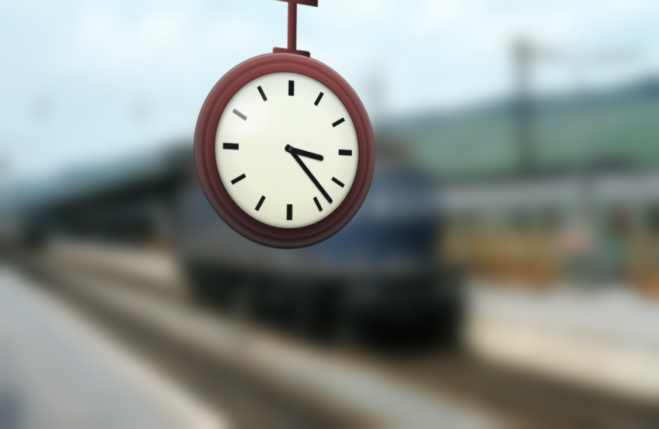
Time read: 3:23
